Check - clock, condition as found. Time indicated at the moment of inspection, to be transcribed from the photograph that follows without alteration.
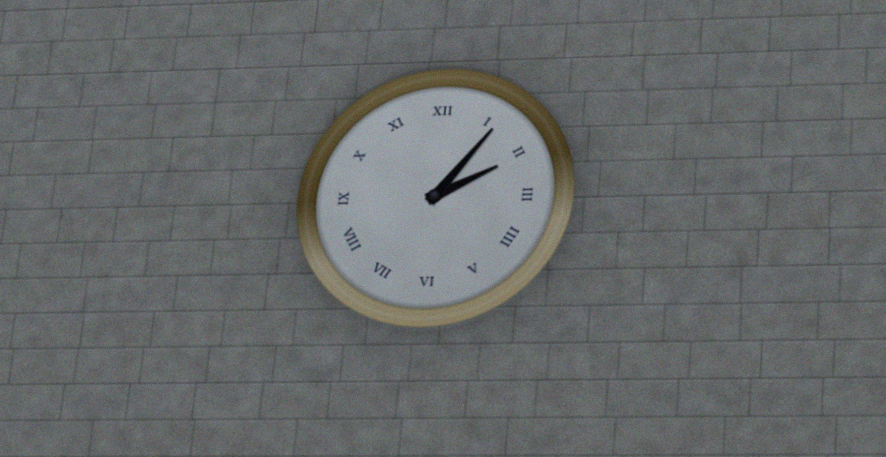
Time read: 2:06
